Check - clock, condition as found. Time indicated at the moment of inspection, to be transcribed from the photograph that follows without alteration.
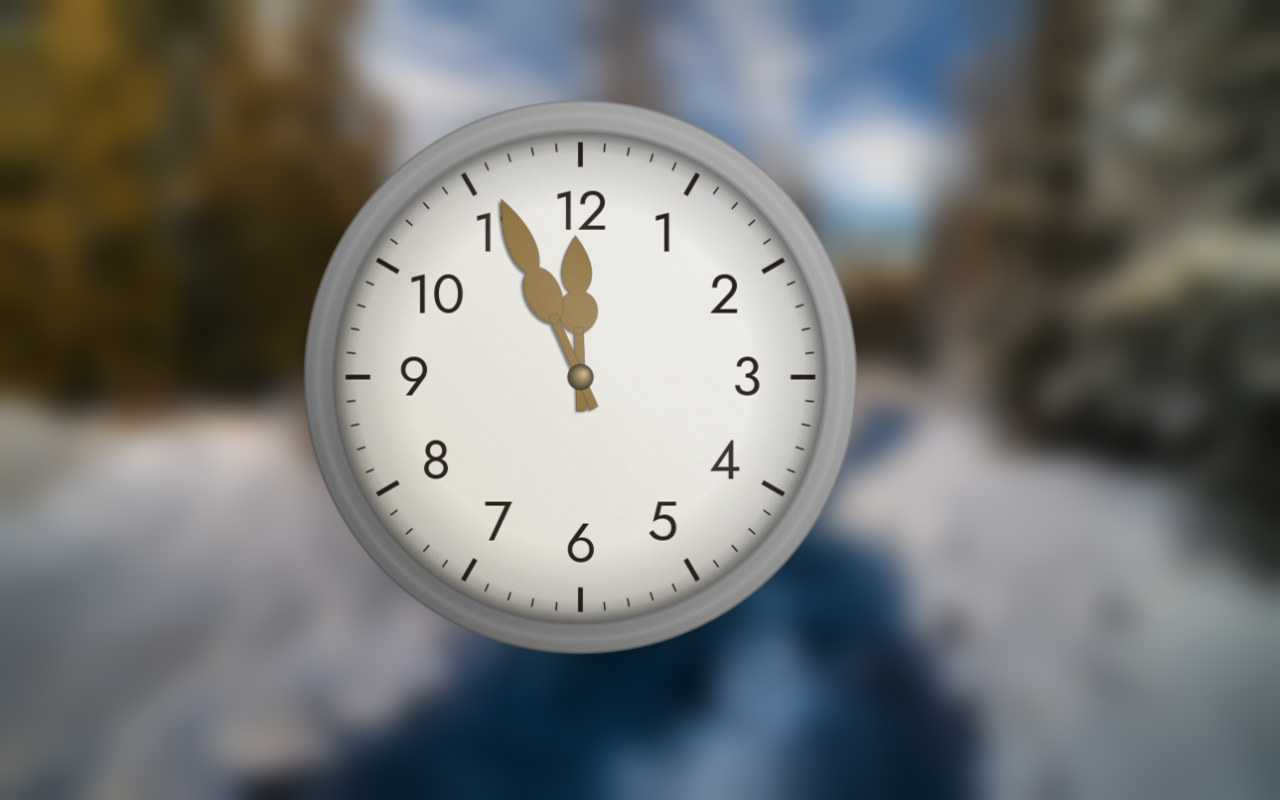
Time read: 11:56
